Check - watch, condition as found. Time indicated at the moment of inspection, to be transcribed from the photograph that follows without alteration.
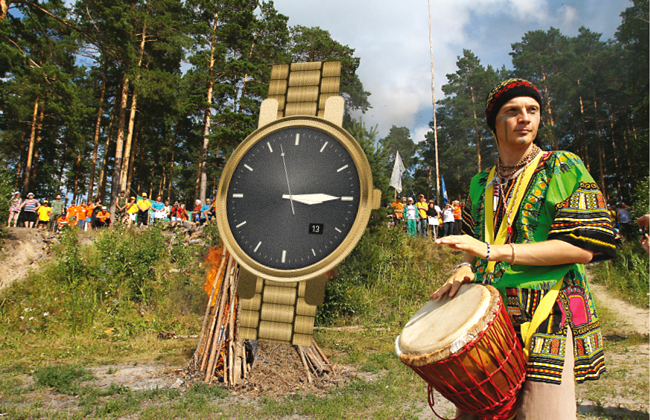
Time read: 3:14:57
